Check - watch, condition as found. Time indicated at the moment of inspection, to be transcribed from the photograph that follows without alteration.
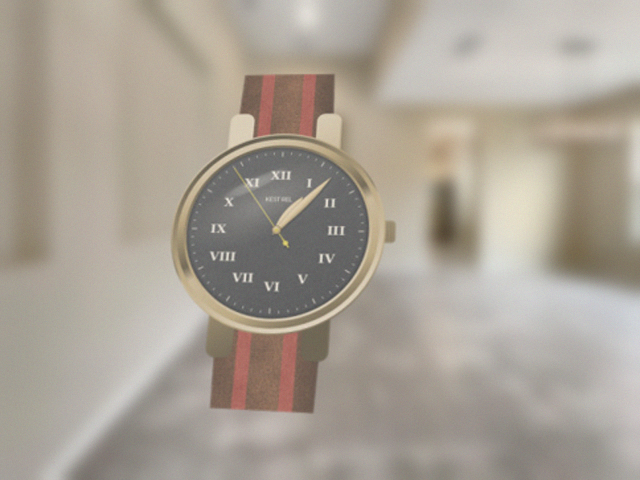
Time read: 1:06:54
